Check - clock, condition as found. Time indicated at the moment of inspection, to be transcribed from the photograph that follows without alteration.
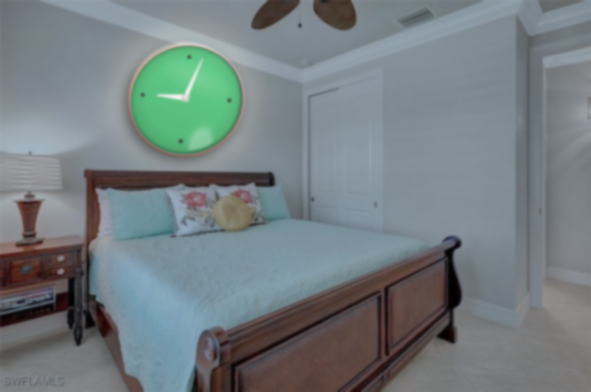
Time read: 9:03
